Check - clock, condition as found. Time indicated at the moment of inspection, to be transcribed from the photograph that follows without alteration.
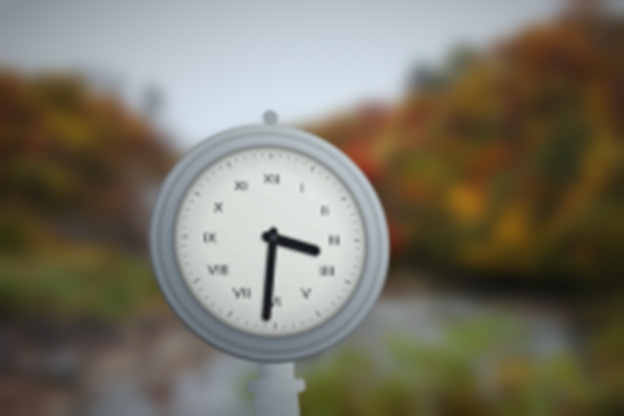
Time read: 3:31
